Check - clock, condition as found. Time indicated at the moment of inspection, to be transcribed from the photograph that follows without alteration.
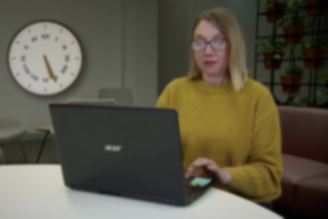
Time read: 5:26
